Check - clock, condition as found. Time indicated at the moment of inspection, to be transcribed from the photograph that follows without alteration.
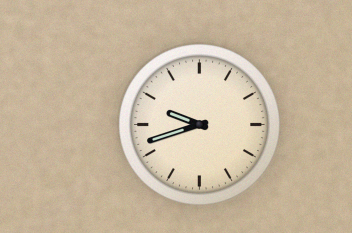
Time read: 9:42
